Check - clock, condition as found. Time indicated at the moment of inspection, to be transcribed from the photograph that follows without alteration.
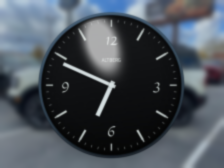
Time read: 6:49
